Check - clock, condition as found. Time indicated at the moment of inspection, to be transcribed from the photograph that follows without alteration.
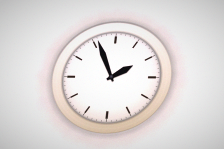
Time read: 1:56
